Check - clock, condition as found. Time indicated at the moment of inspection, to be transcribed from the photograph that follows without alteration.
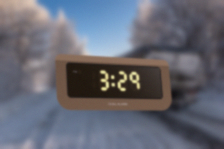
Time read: 3:29
